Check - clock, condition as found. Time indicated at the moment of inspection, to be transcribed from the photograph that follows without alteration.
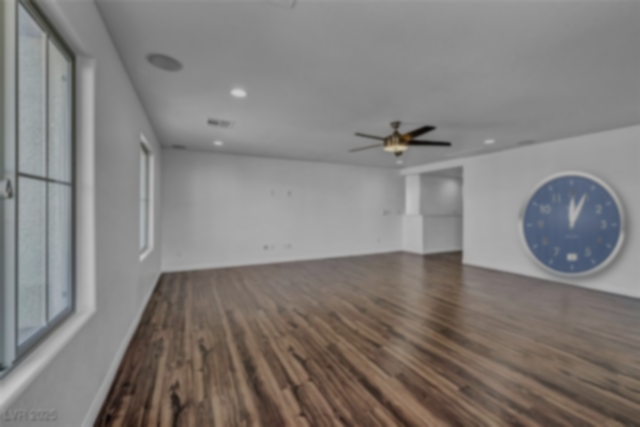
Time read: 12:04
